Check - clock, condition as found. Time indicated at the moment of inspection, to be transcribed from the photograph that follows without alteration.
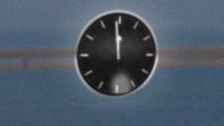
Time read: 11:59
